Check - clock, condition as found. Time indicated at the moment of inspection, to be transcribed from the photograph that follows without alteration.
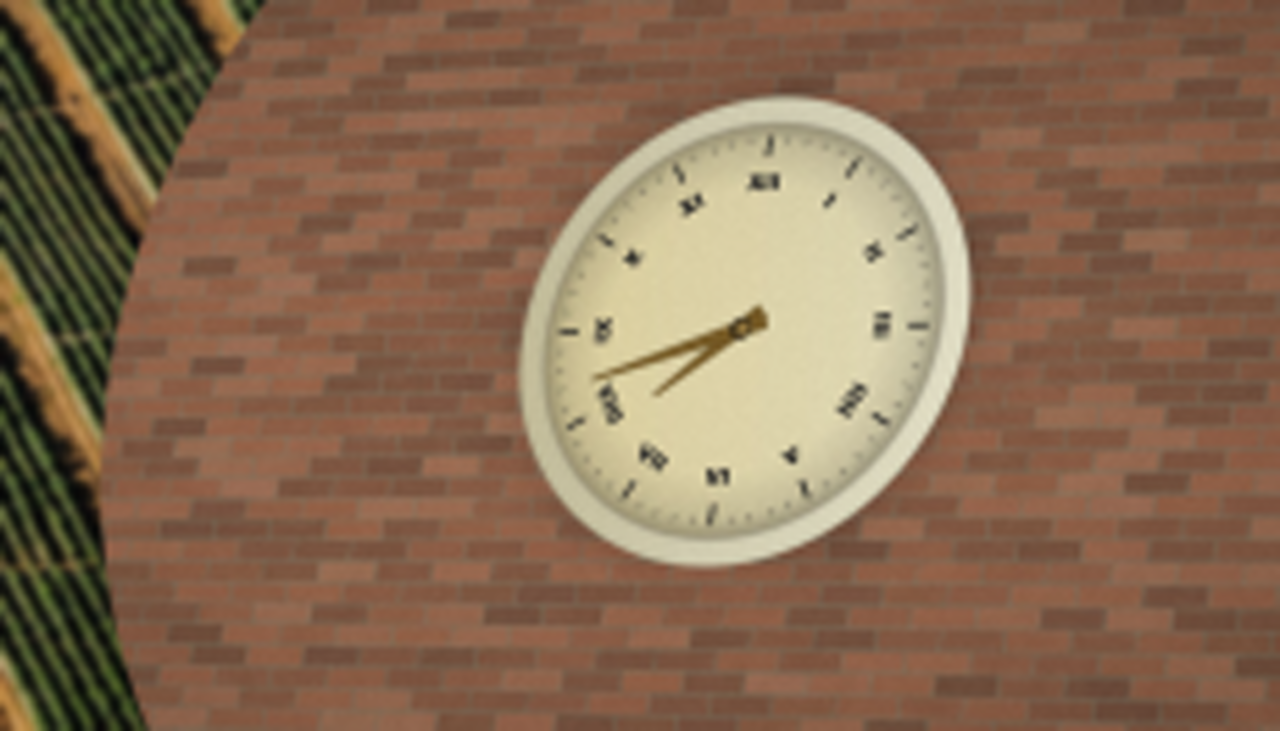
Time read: 7:42
